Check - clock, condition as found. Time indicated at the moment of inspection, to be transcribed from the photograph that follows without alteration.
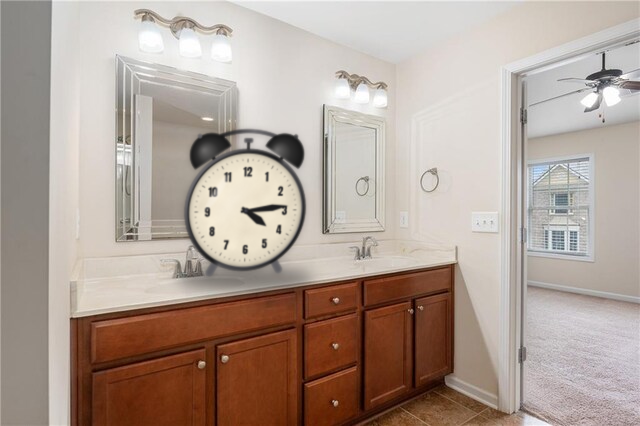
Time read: 4:14
